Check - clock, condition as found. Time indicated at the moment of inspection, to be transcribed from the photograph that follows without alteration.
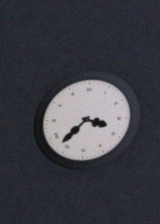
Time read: 3:37
